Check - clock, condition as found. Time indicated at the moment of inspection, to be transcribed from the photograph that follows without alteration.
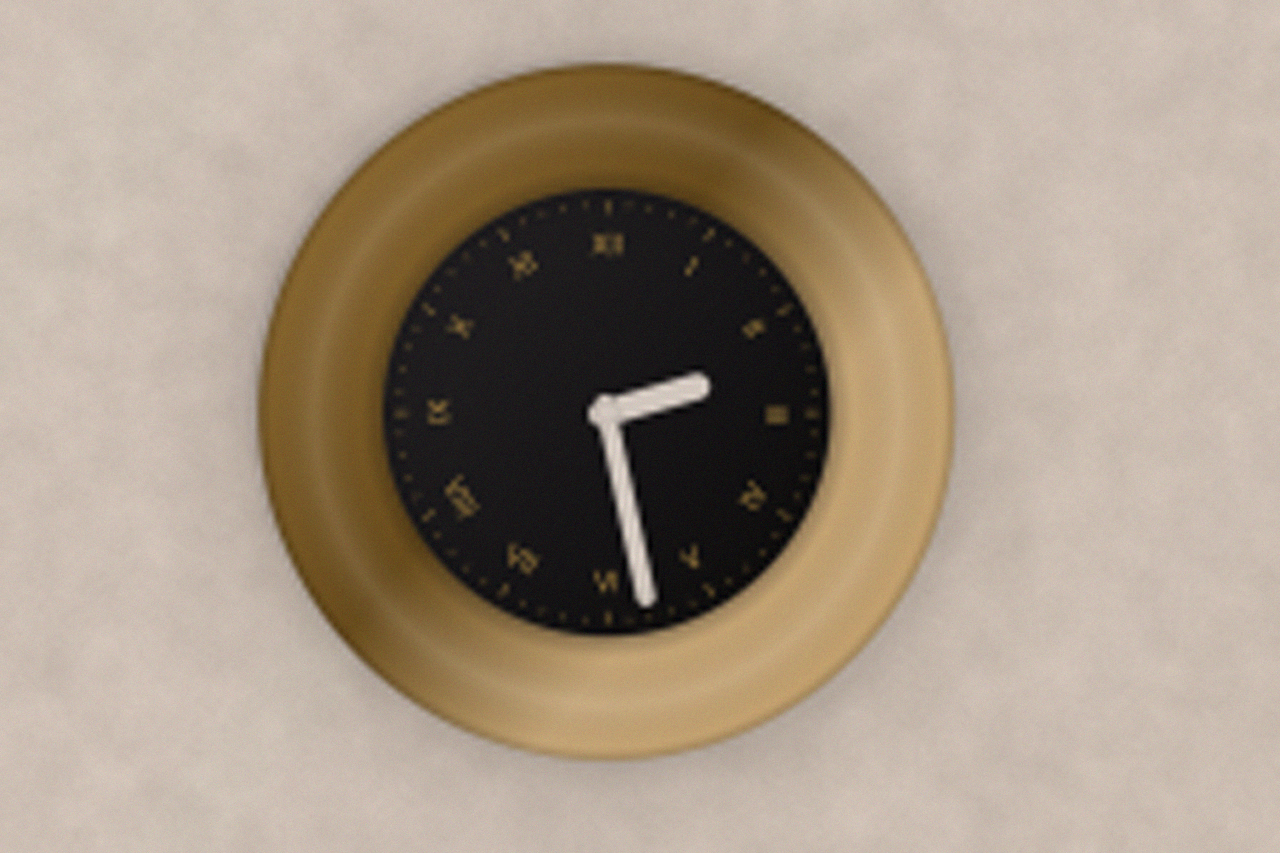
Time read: 2:28
